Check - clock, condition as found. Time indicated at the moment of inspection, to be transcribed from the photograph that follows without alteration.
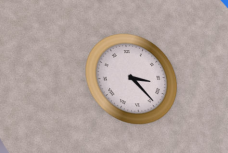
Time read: 3:24
